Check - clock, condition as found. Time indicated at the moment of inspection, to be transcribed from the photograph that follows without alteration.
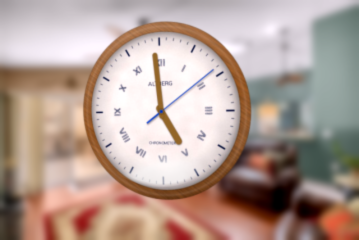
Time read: 4:59:09
